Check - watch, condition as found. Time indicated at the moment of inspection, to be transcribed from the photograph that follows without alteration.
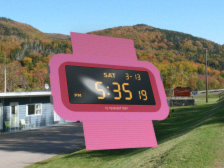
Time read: 5:35:19
